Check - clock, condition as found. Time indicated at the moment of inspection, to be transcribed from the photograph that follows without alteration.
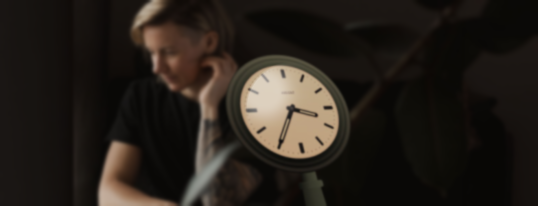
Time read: 3:35
